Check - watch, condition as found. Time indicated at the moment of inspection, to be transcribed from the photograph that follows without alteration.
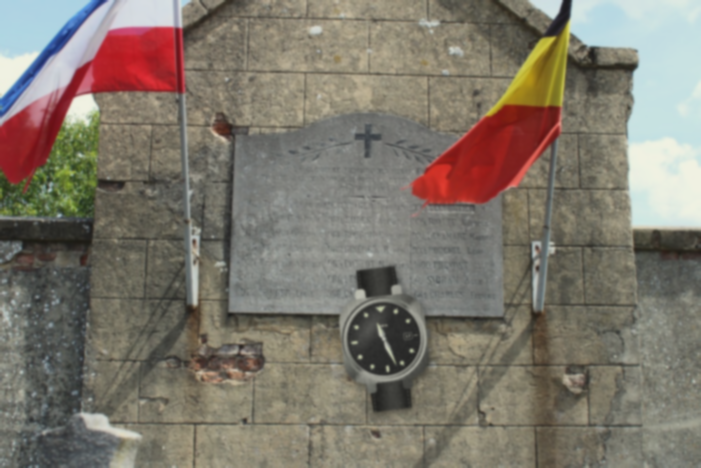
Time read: 11:27
